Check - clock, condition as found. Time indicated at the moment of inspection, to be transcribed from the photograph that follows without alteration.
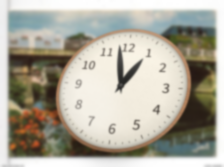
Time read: 12:58
